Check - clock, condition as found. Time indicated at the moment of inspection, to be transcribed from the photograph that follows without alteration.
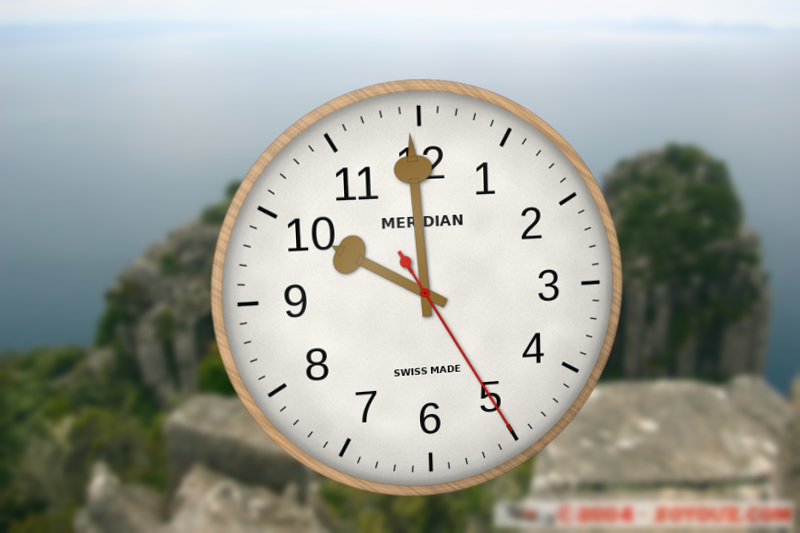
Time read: 9:59:25
